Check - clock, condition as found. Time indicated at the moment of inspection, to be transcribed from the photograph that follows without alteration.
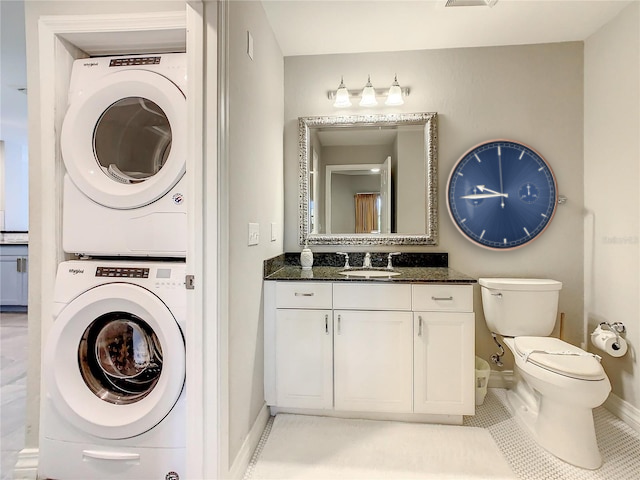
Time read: 9:45
